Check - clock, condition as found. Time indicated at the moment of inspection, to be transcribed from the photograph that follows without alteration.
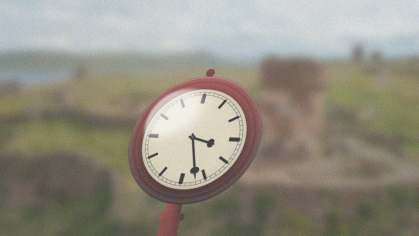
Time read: 3:27
